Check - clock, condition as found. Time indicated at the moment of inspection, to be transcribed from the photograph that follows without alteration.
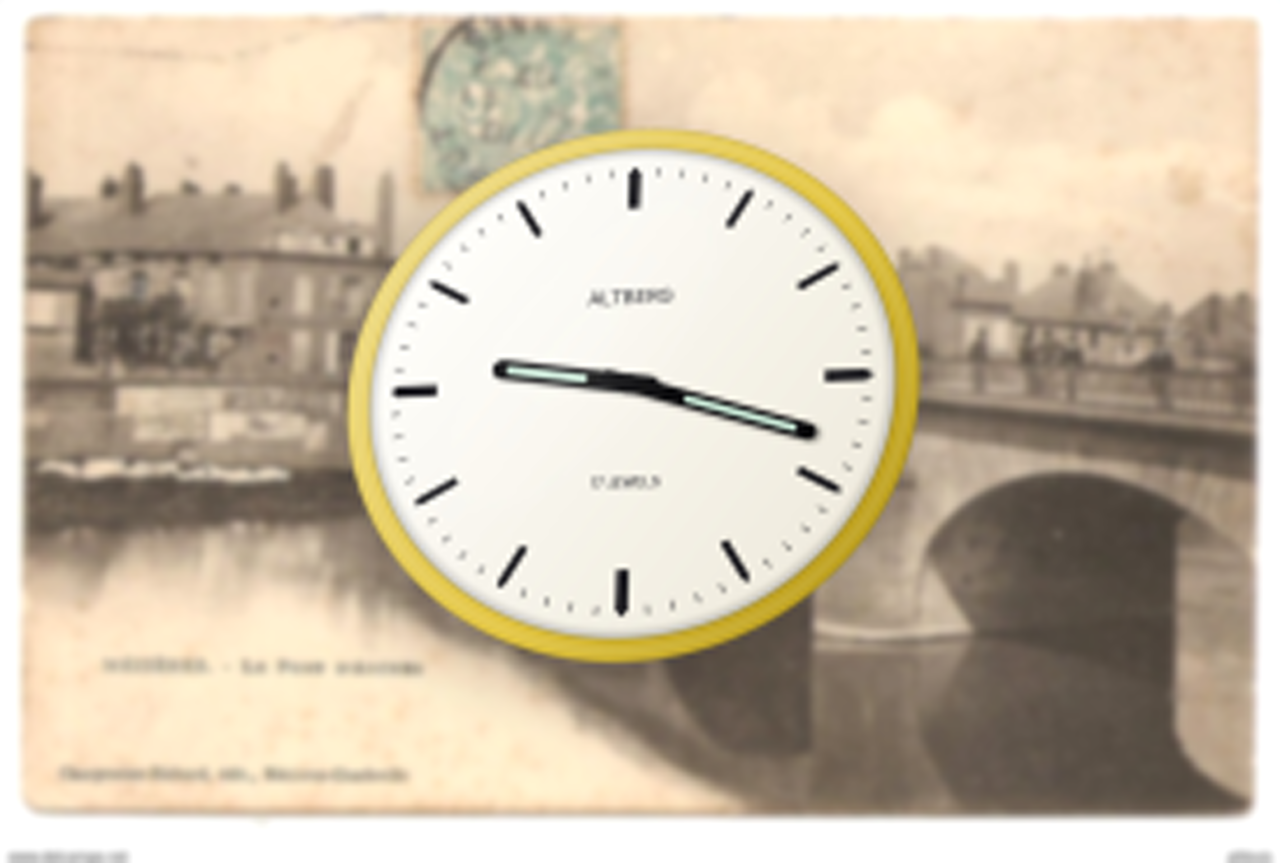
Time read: 9:18
